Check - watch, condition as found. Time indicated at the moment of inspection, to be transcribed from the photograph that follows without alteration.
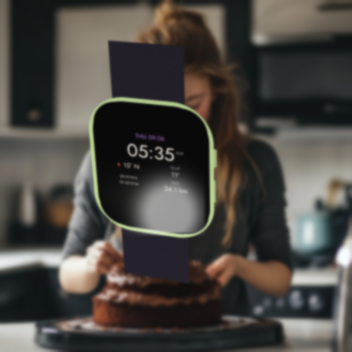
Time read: 5:35
